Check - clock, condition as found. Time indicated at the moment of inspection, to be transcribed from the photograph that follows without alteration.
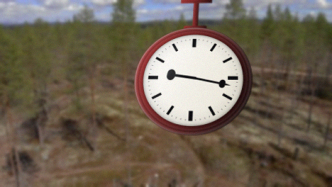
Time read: 9:17
